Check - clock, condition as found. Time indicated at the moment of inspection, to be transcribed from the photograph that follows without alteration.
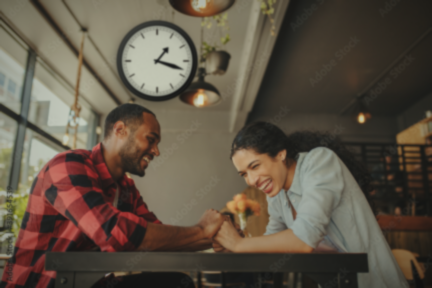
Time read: 1:18
